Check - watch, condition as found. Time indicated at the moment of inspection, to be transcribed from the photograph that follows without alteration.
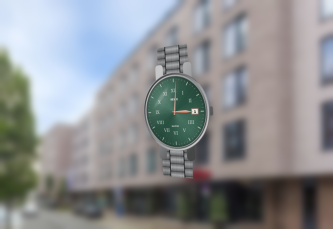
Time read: 3:01
